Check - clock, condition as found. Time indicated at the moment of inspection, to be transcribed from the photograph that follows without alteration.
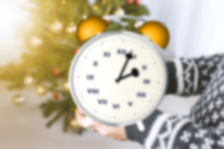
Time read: 2:03
